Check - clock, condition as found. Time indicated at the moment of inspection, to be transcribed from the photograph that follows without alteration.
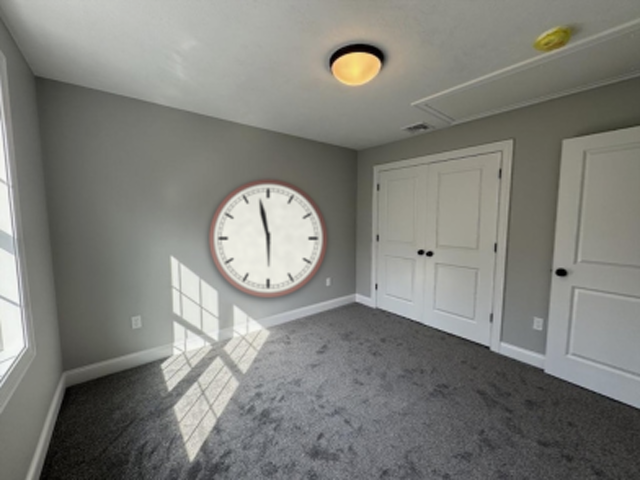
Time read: 5:58
